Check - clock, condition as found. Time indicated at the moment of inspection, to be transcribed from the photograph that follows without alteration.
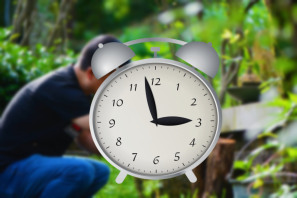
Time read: 2:58
